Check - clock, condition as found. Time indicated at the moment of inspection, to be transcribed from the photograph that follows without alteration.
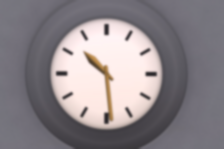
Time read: 10:29
